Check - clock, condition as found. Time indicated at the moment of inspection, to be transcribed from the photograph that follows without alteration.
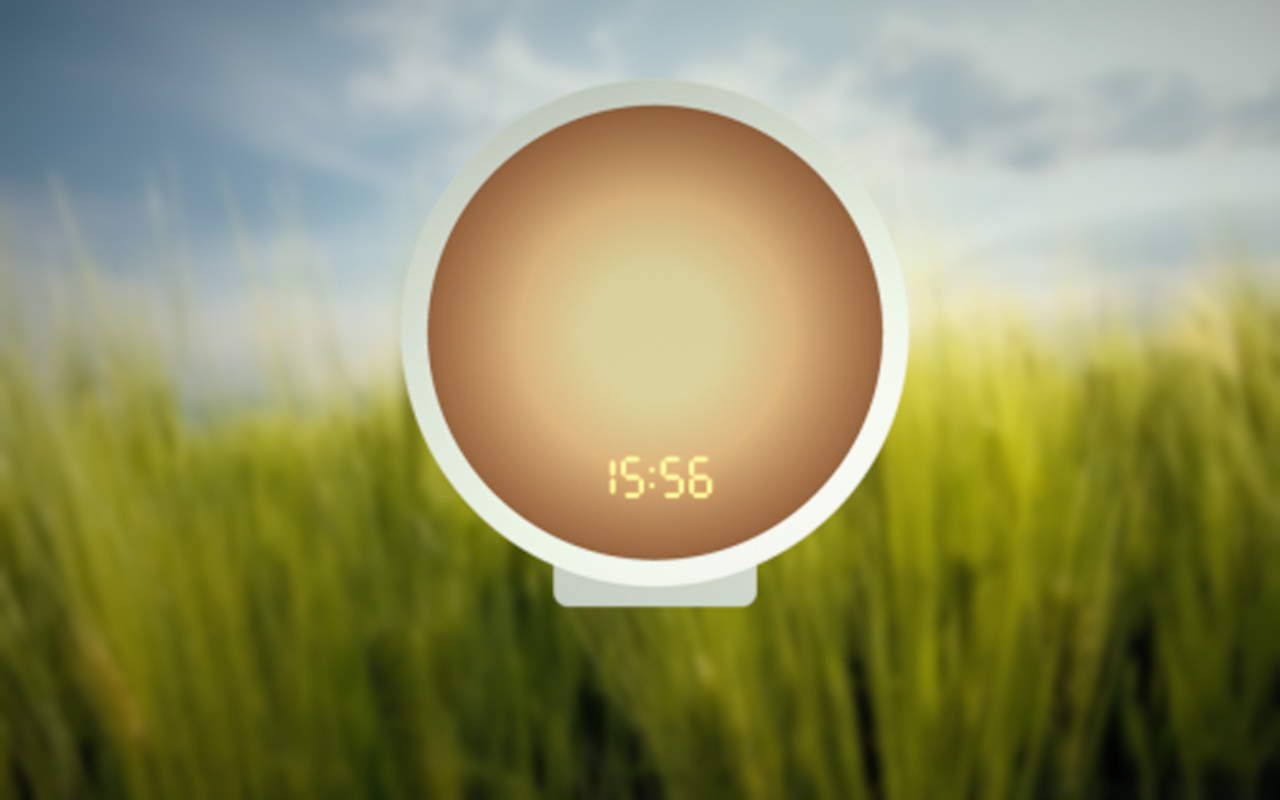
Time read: 15:56
